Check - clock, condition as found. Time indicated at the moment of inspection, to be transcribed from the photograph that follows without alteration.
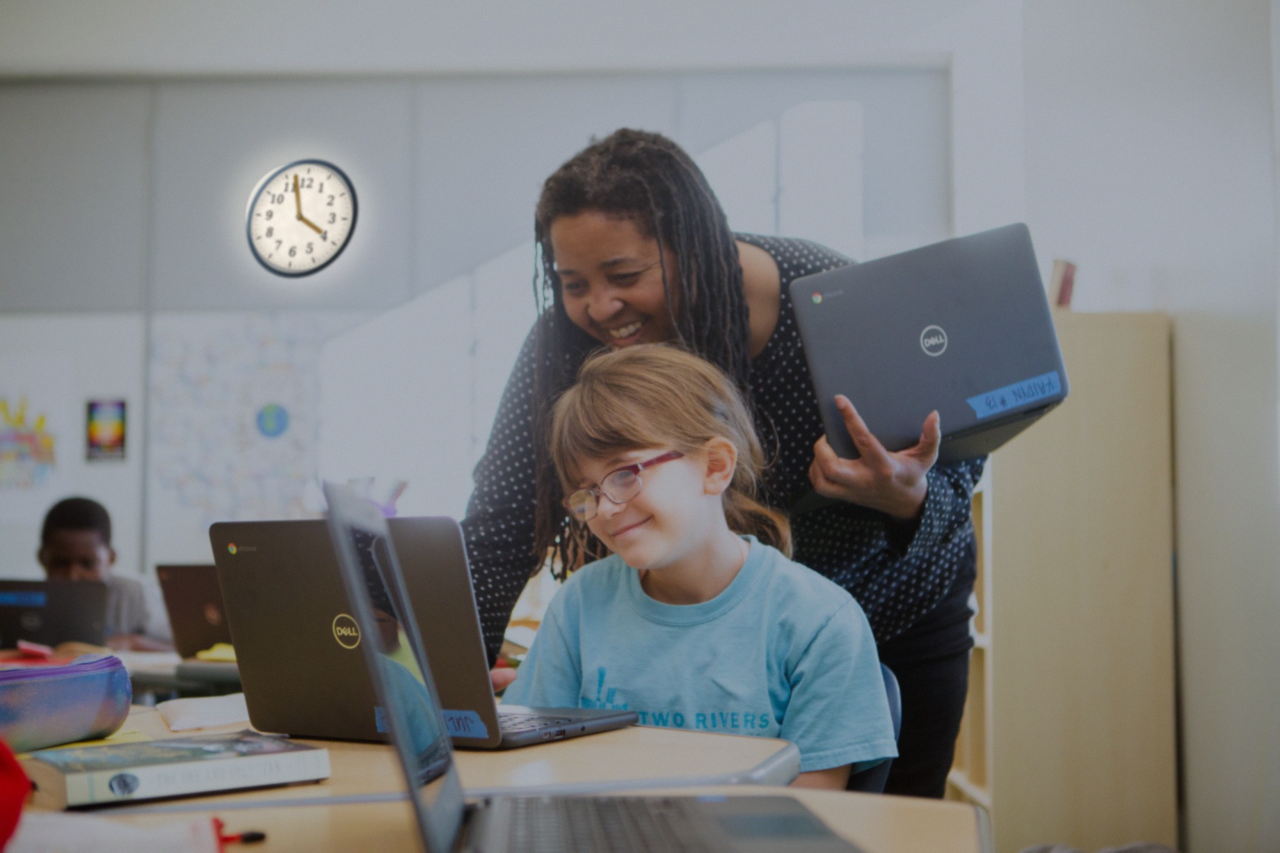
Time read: 3:57
